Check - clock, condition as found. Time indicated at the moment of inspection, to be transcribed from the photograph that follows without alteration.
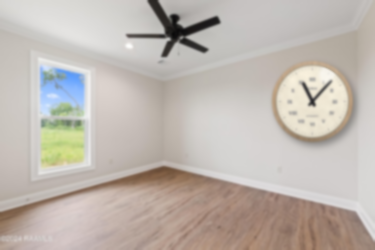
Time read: 11:07
